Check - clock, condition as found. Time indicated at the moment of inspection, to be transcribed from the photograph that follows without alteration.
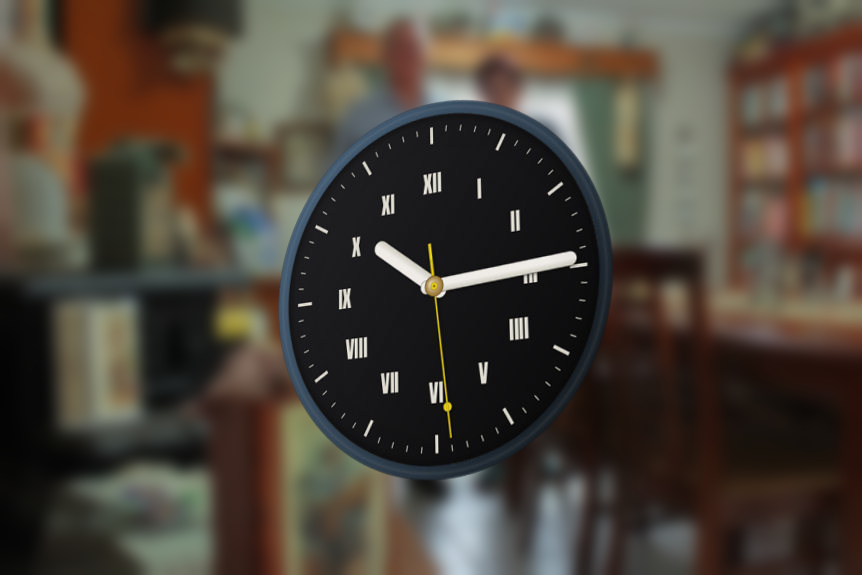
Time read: 10:14:29
